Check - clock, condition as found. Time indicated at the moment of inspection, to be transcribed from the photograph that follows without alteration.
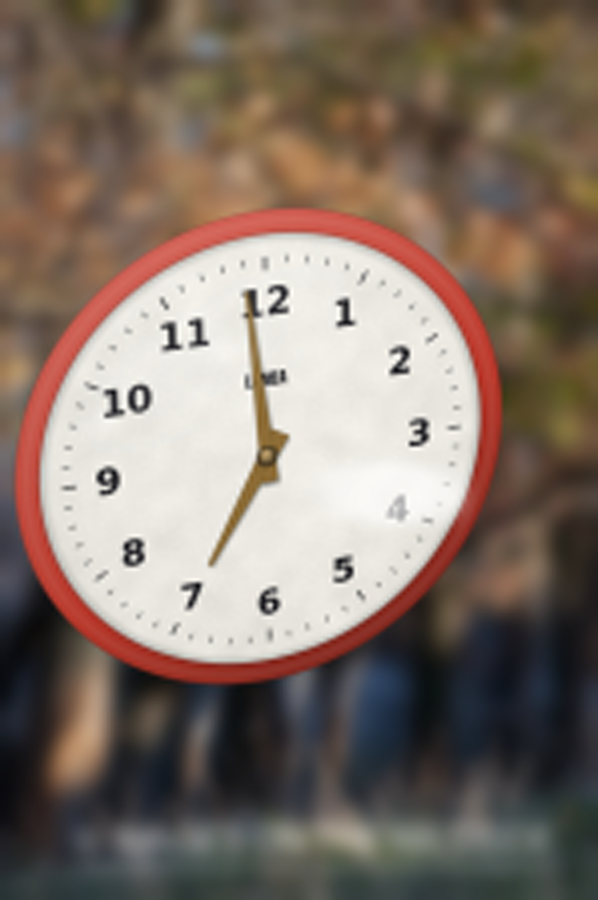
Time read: 6:59
